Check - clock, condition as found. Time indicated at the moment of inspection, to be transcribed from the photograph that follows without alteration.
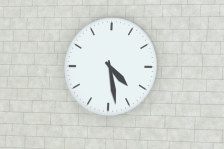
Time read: 4:28
